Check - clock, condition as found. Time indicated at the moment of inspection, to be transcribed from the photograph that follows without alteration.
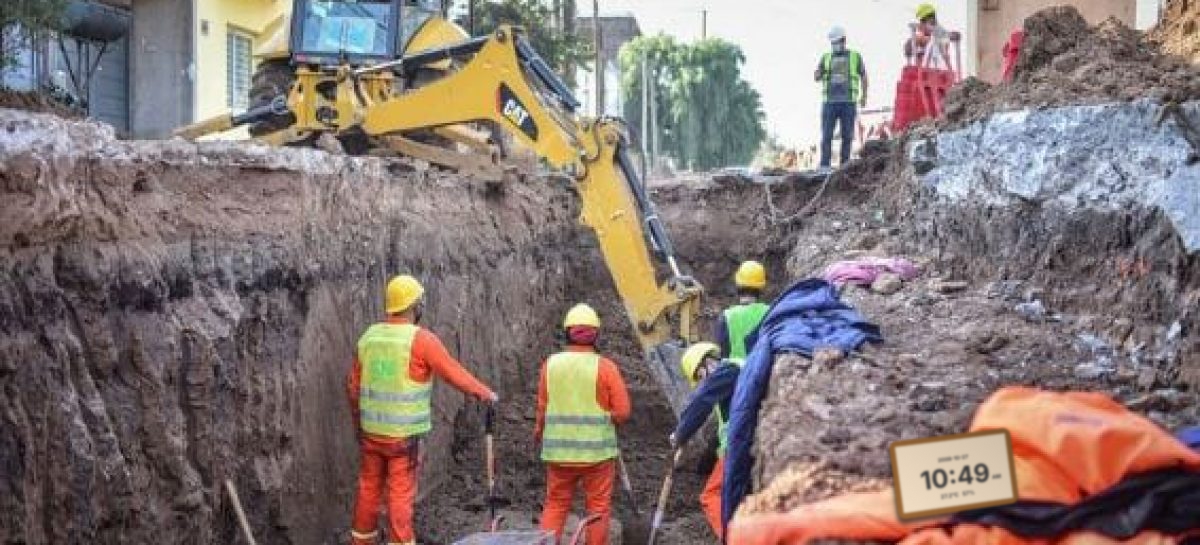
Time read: 10:49
